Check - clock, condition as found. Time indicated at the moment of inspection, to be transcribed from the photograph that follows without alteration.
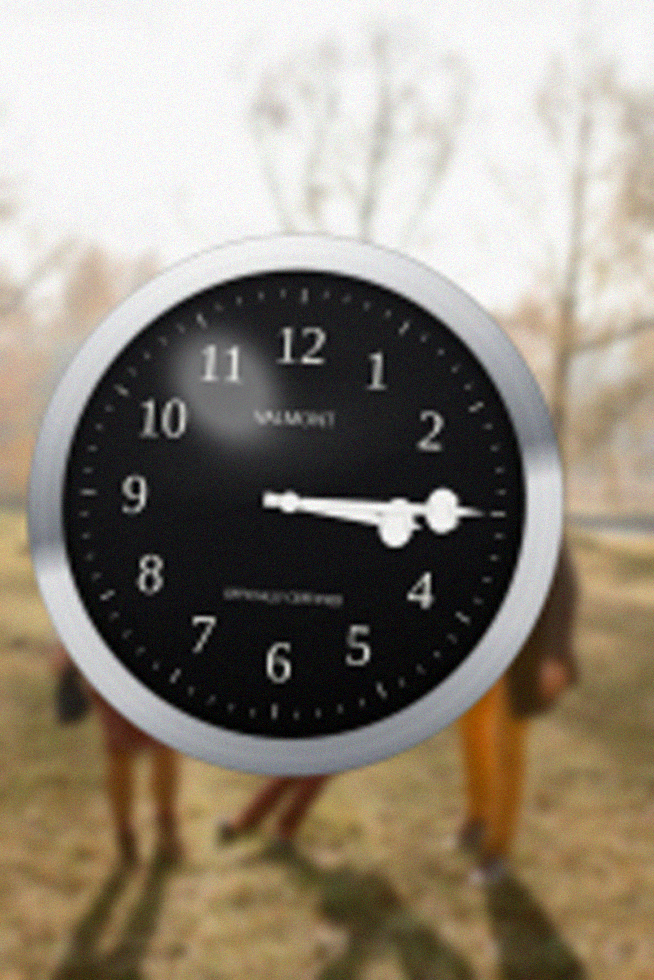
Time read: 3:15
